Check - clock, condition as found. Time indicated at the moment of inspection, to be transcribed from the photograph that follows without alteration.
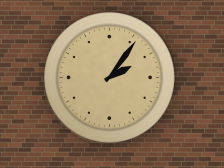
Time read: 2:06
